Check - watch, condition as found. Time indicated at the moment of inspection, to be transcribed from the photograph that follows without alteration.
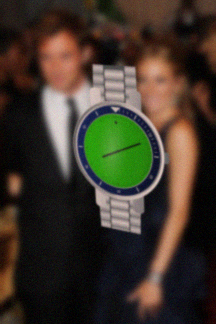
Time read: 8:11
